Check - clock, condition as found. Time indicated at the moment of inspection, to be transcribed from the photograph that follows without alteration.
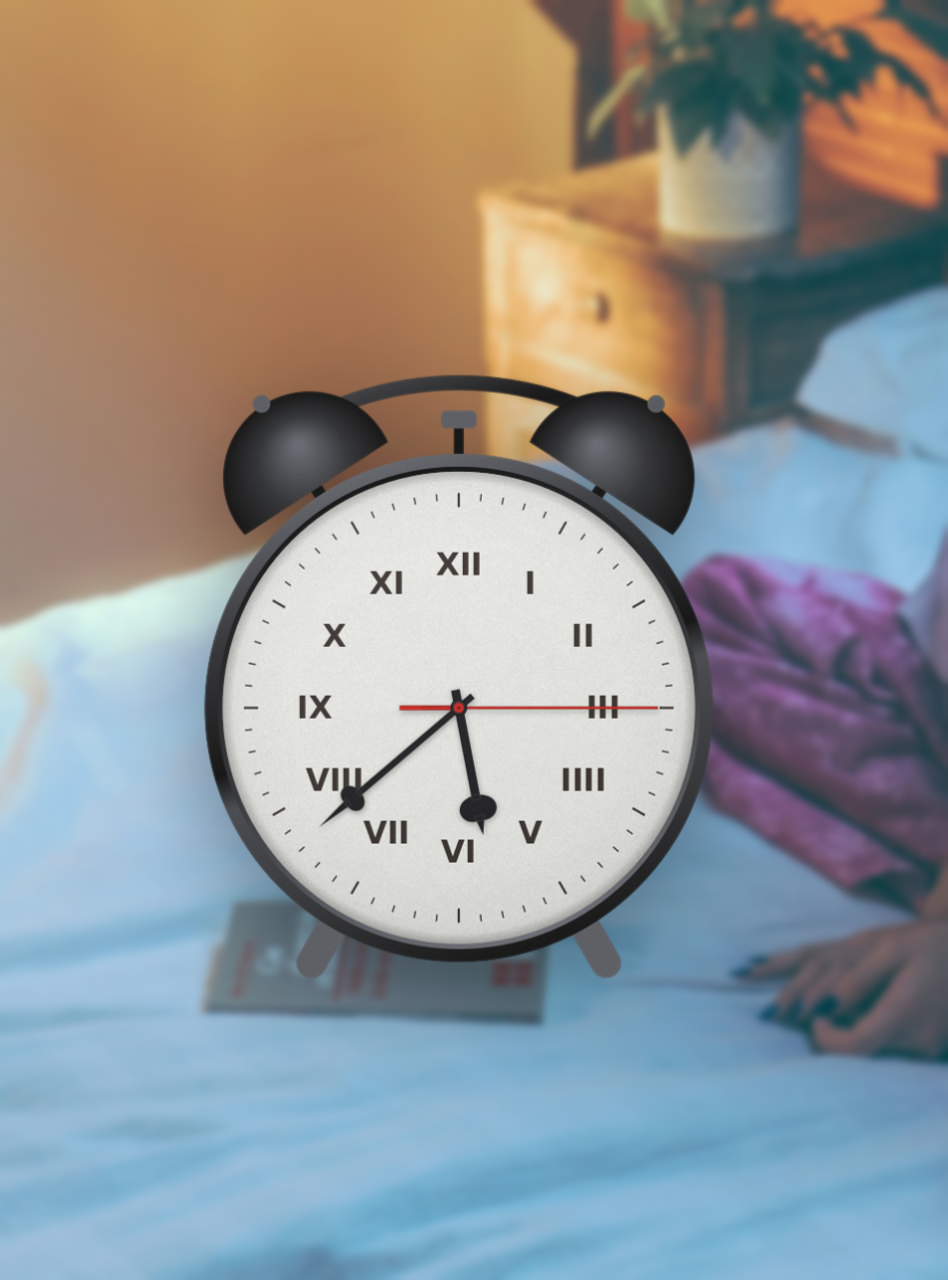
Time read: 5:38:15
